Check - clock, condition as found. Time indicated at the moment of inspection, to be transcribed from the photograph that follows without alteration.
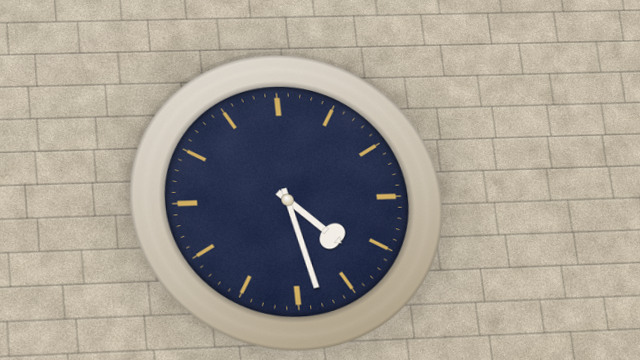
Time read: 4:28
